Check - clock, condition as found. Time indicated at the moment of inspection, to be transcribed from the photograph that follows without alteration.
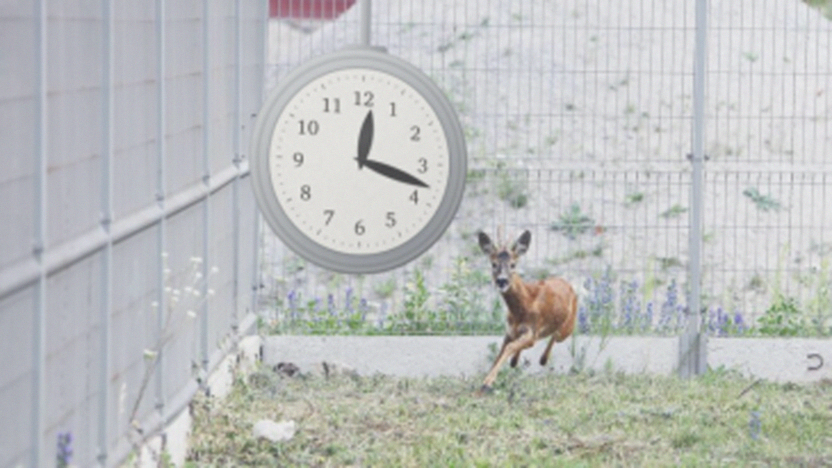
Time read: 12:18
